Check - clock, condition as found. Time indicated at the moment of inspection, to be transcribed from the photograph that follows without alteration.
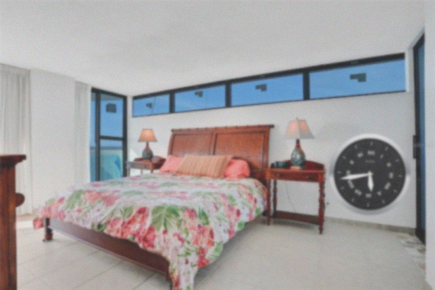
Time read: 5:43
